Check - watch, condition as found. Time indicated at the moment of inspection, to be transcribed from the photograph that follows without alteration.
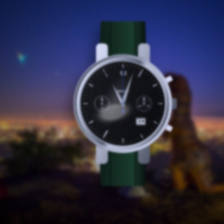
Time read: 11:03
